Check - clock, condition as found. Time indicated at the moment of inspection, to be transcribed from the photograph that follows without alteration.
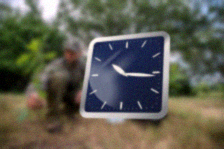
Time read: 10:16
